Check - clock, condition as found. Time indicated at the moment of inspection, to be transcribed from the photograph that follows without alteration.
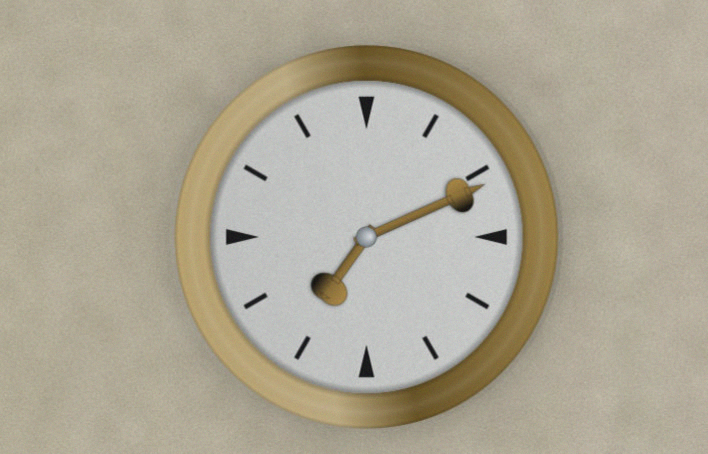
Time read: 7:11
